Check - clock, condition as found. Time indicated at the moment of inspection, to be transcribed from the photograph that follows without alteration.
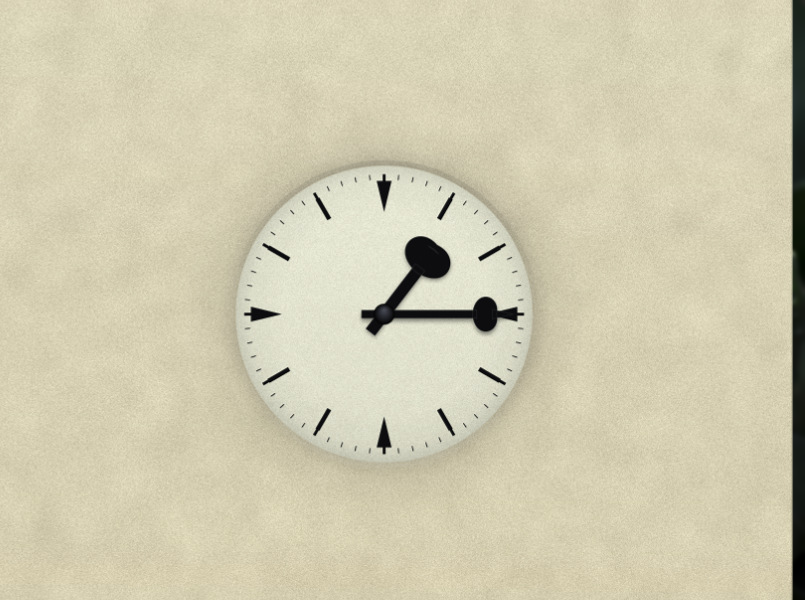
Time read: 1:15
